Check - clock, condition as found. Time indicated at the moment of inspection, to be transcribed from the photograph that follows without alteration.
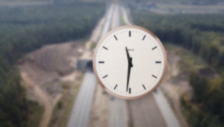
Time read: 11:31
